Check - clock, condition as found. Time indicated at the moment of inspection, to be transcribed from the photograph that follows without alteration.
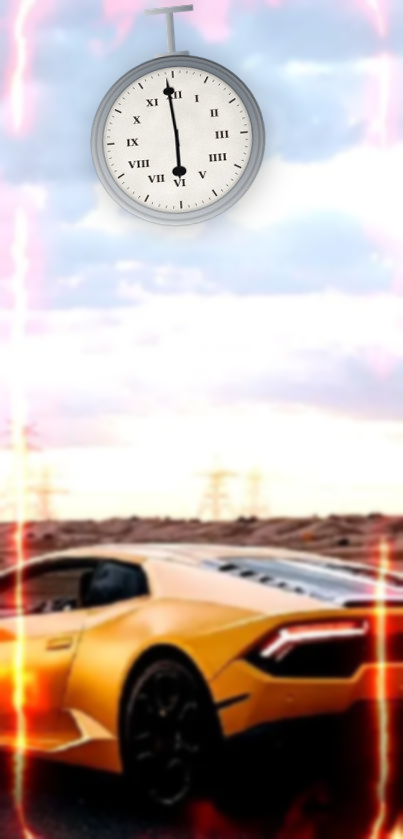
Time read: 5:59
